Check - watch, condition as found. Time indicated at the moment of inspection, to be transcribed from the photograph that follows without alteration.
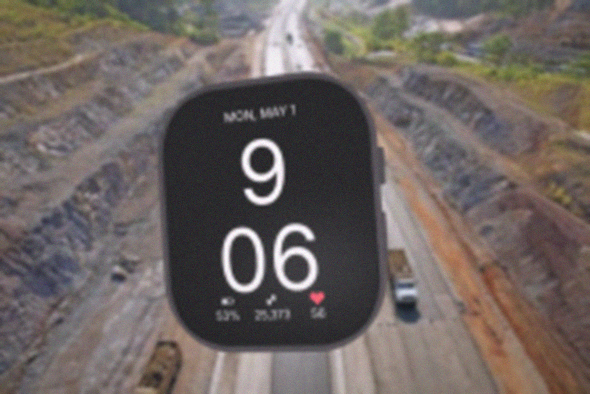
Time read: 9:06
